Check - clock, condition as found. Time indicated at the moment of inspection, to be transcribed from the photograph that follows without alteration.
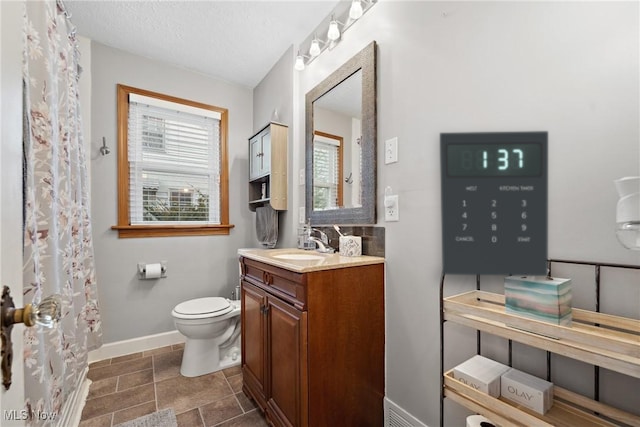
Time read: 1:37
